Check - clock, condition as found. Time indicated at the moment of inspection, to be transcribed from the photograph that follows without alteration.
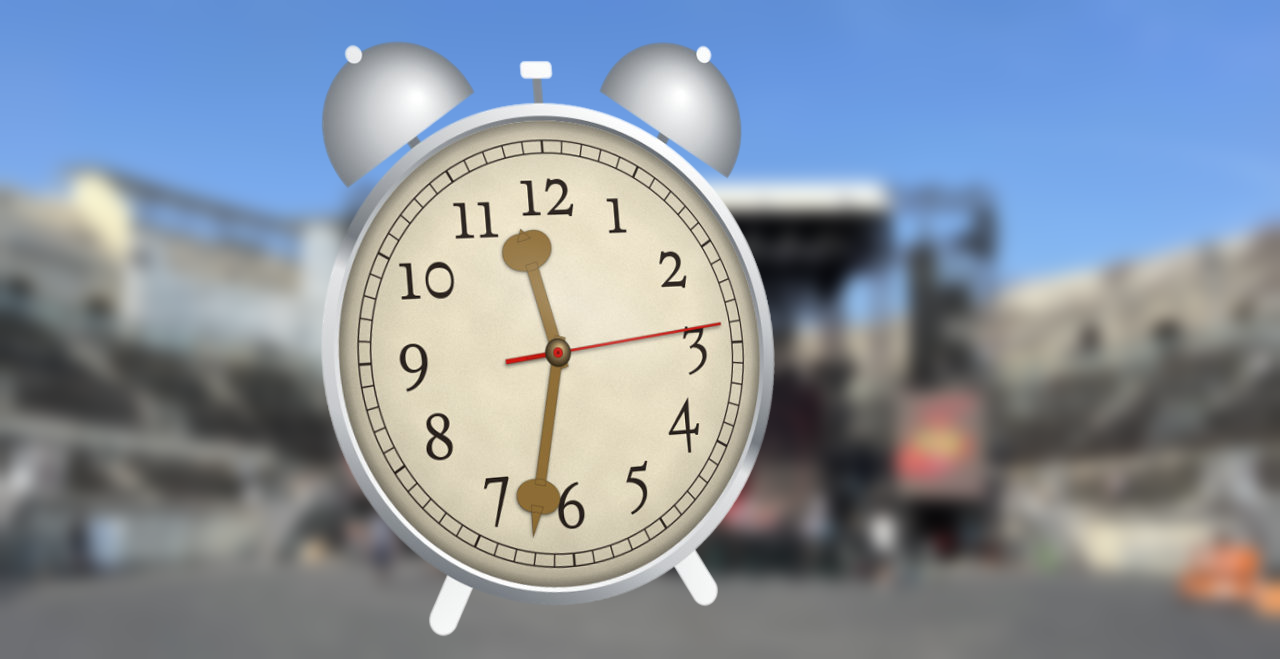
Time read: 11:32:14
